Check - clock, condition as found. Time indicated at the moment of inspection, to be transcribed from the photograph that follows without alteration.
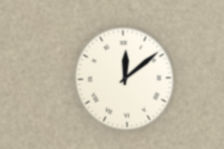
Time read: 12:09
